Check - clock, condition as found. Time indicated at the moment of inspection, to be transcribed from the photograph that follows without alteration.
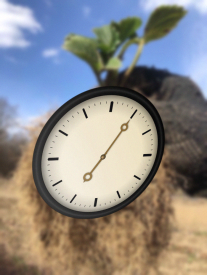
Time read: 7:05
